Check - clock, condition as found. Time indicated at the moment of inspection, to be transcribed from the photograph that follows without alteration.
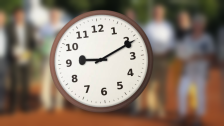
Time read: 9:11
